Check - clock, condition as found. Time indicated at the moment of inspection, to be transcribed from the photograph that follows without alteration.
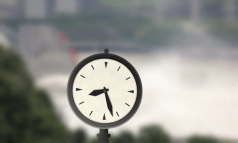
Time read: 8:27
